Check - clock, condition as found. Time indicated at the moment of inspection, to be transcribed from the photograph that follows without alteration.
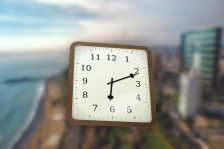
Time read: 6:11
